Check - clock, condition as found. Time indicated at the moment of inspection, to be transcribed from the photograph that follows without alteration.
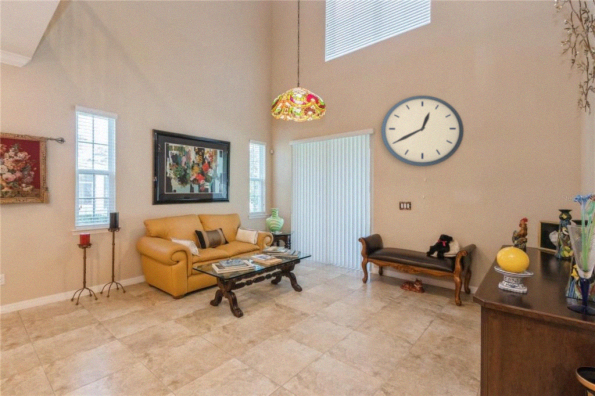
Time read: 12:40
